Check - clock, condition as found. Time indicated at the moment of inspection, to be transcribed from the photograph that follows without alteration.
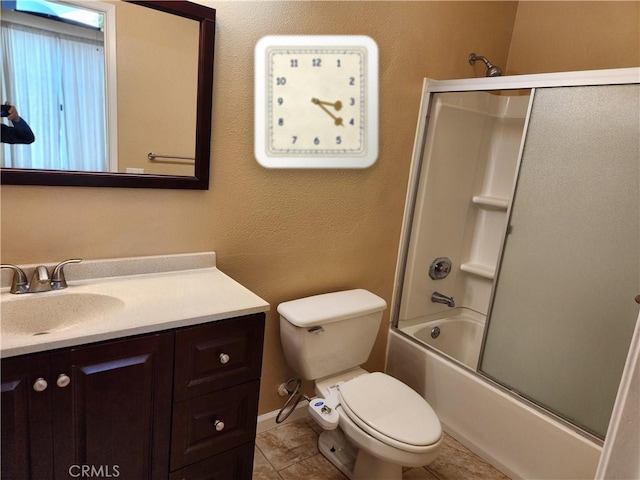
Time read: 3:22
